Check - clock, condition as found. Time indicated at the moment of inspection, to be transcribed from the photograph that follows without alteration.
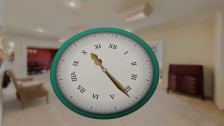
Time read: 10:21
